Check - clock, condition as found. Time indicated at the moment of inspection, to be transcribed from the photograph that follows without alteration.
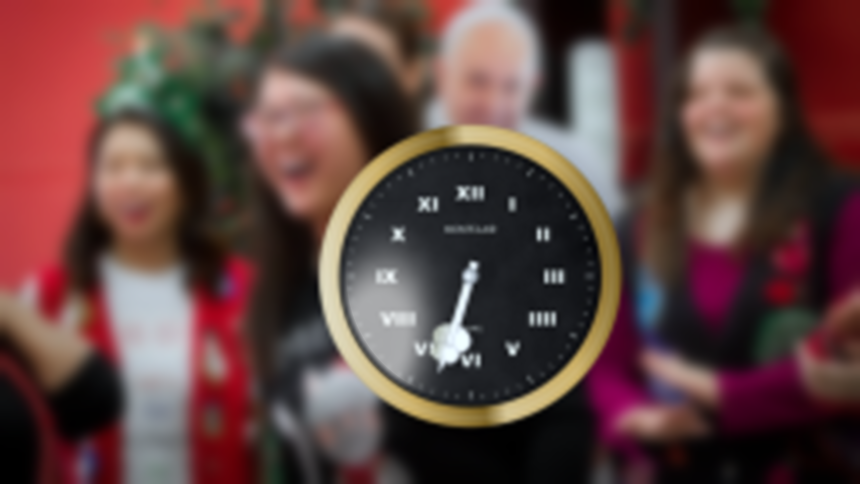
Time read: 6:33
